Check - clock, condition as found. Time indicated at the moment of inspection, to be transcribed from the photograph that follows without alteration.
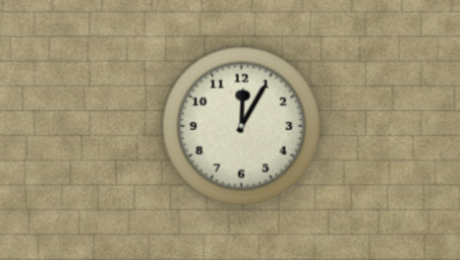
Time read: 12:05
